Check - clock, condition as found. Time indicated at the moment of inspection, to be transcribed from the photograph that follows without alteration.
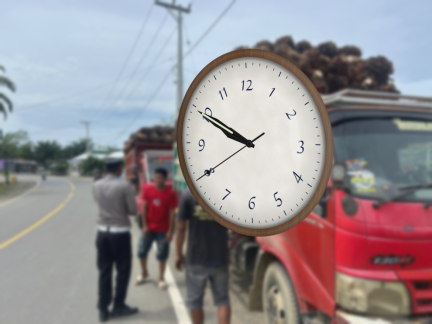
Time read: 9:49:40
